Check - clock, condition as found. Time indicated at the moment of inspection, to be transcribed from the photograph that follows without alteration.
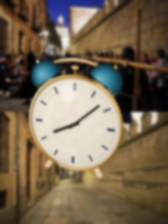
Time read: 8:08
